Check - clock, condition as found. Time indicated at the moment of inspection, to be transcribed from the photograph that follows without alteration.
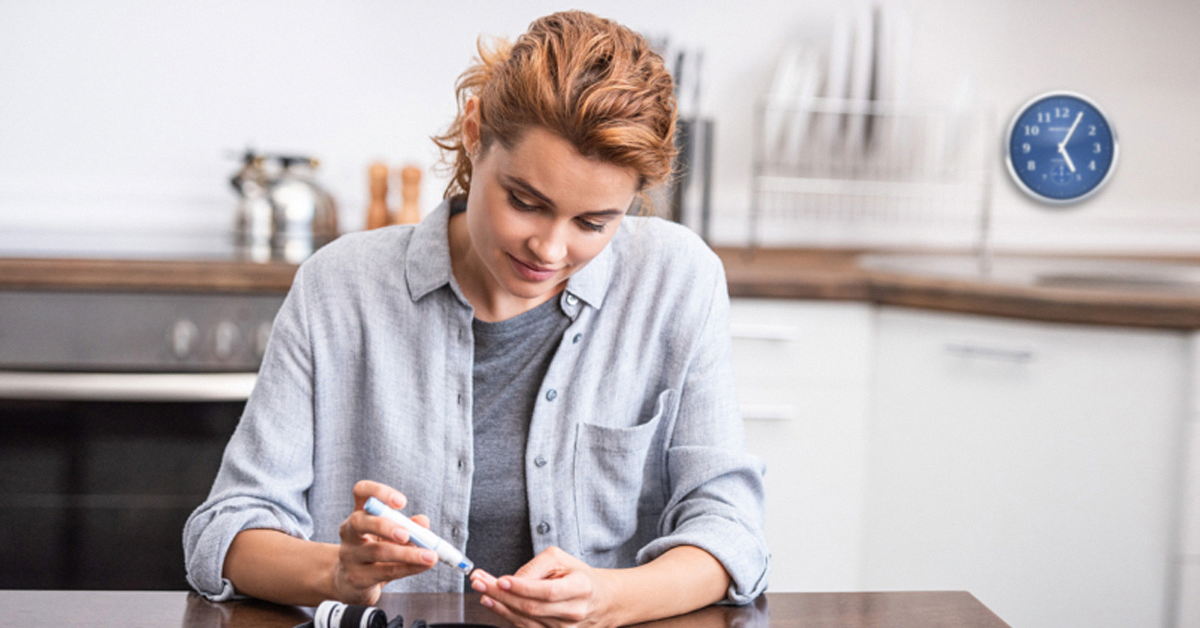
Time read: 5:05
